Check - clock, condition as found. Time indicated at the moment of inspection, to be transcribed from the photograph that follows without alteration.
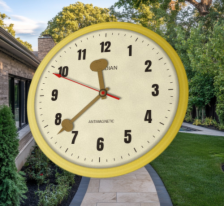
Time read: 11:37:49
